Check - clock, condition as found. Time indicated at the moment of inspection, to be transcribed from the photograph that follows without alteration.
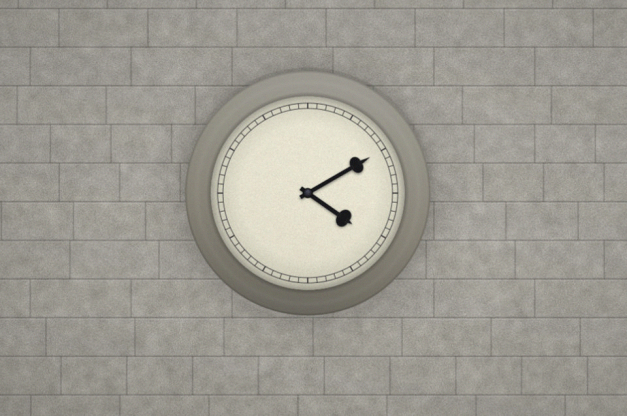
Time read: 4:10
